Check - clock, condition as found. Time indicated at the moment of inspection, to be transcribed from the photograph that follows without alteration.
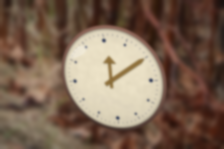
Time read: 12:10
